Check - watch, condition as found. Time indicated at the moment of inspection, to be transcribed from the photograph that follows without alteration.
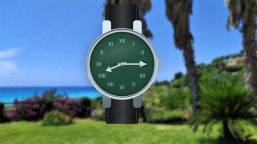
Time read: 8:15
